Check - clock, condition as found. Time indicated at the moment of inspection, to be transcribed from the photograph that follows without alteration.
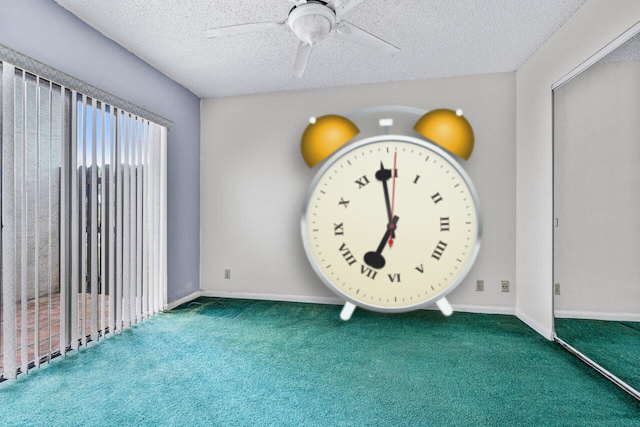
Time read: 6:59:01
